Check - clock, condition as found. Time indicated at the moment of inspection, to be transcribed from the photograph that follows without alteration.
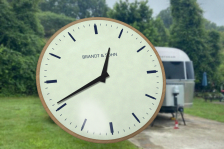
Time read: 12:41
